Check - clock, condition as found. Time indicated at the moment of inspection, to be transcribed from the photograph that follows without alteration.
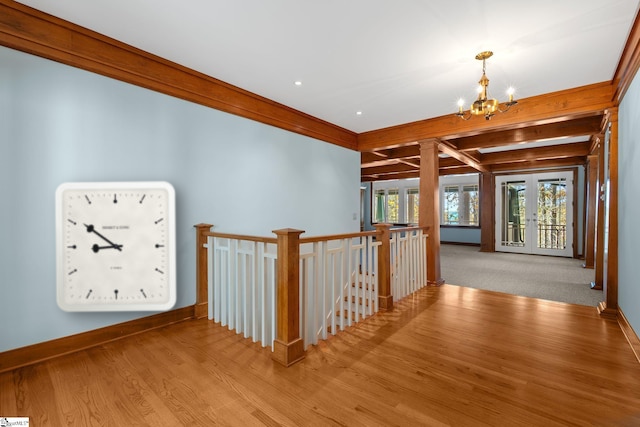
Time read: 8:51
